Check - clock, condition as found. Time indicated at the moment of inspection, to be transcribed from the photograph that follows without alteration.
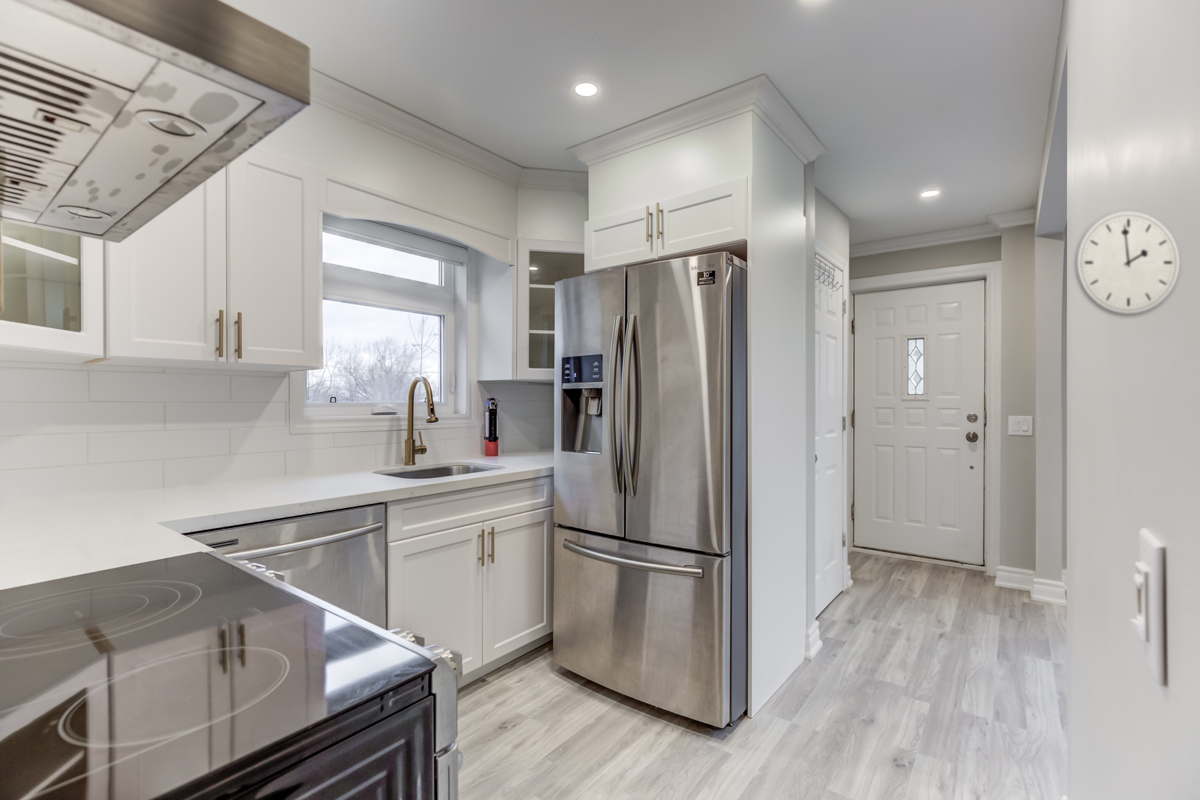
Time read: 1:59
